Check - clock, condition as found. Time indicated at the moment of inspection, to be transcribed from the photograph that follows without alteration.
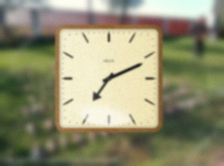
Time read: 7:11
